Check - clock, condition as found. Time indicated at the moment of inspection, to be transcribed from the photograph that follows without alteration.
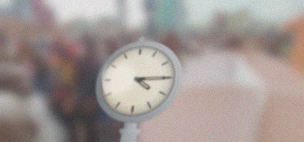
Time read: 4:15
